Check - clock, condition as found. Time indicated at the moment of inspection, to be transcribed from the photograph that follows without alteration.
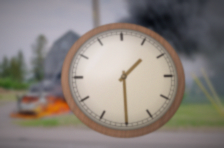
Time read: 1:30
